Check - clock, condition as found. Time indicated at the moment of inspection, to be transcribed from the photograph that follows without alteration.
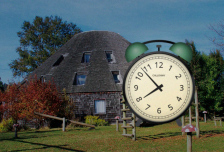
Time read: 7:53
